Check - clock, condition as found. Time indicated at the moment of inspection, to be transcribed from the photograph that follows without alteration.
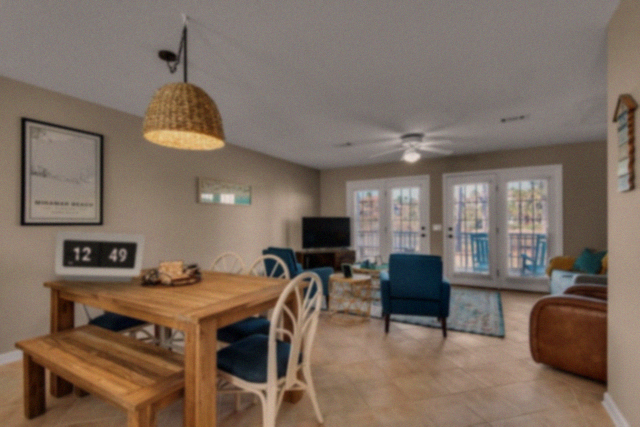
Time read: 12:49
